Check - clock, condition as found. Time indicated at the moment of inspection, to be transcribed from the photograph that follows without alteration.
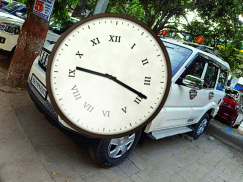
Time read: 9:19
